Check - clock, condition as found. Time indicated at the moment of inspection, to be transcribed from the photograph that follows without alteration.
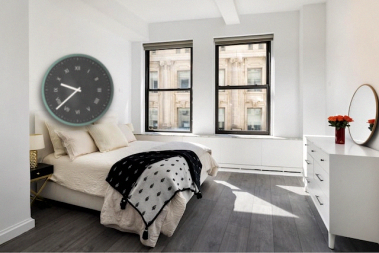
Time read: 9:38
